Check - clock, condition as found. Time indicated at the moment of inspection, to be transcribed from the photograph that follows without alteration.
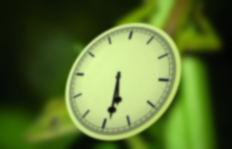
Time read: 5:29
